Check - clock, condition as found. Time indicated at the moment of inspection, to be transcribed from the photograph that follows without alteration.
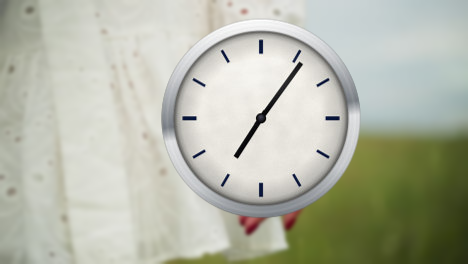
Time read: 7:06
